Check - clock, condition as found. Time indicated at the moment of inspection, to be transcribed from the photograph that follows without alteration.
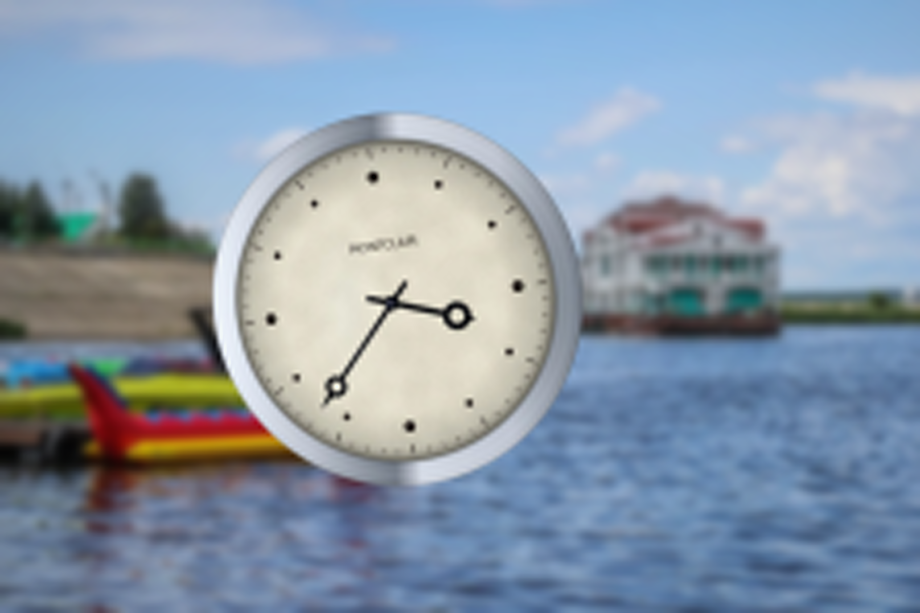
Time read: 3:37
